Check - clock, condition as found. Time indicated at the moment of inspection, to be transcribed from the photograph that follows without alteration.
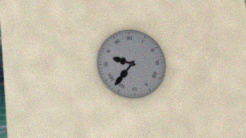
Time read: 9:37
